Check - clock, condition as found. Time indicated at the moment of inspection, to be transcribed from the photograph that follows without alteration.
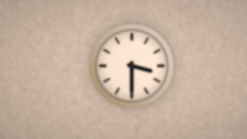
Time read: 3:30
